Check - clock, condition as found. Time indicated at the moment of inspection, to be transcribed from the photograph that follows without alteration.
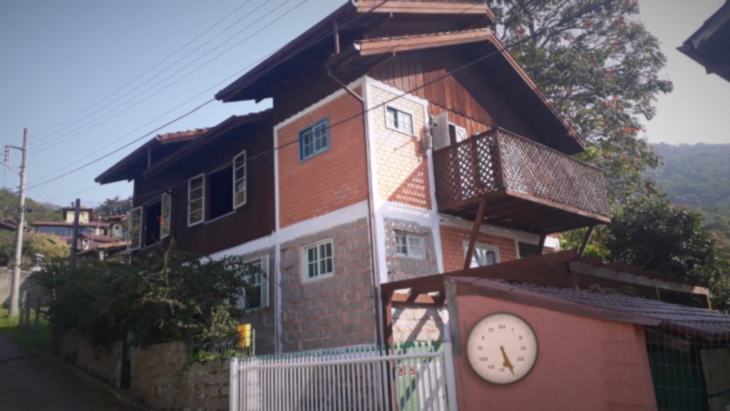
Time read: 5:26
